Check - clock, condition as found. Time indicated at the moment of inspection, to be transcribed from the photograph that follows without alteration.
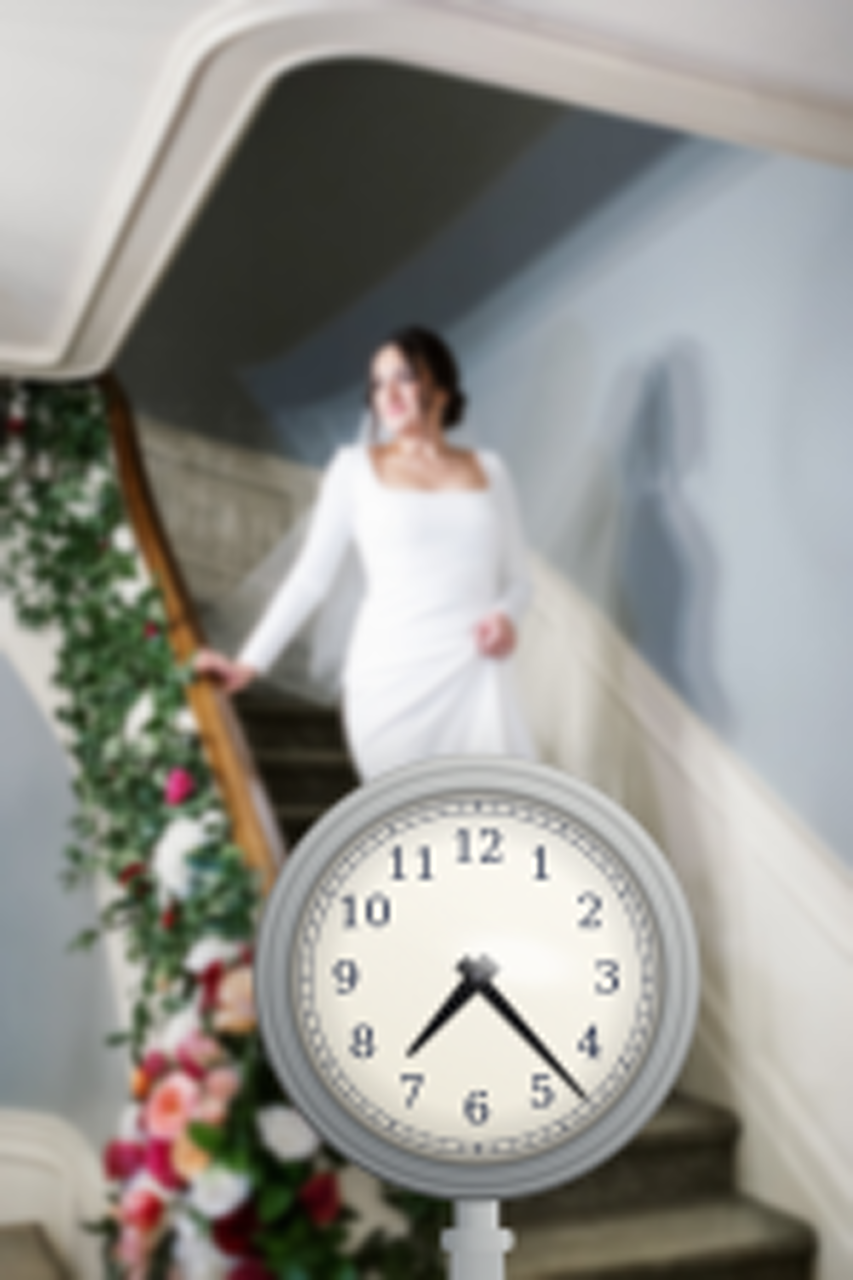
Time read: 7:23
